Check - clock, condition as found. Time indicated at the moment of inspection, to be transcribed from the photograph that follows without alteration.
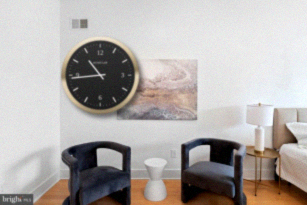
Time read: 10:44
